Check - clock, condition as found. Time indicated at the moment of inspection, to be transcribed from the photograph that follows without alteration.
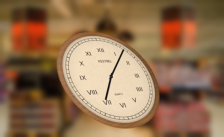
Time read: 7:07
